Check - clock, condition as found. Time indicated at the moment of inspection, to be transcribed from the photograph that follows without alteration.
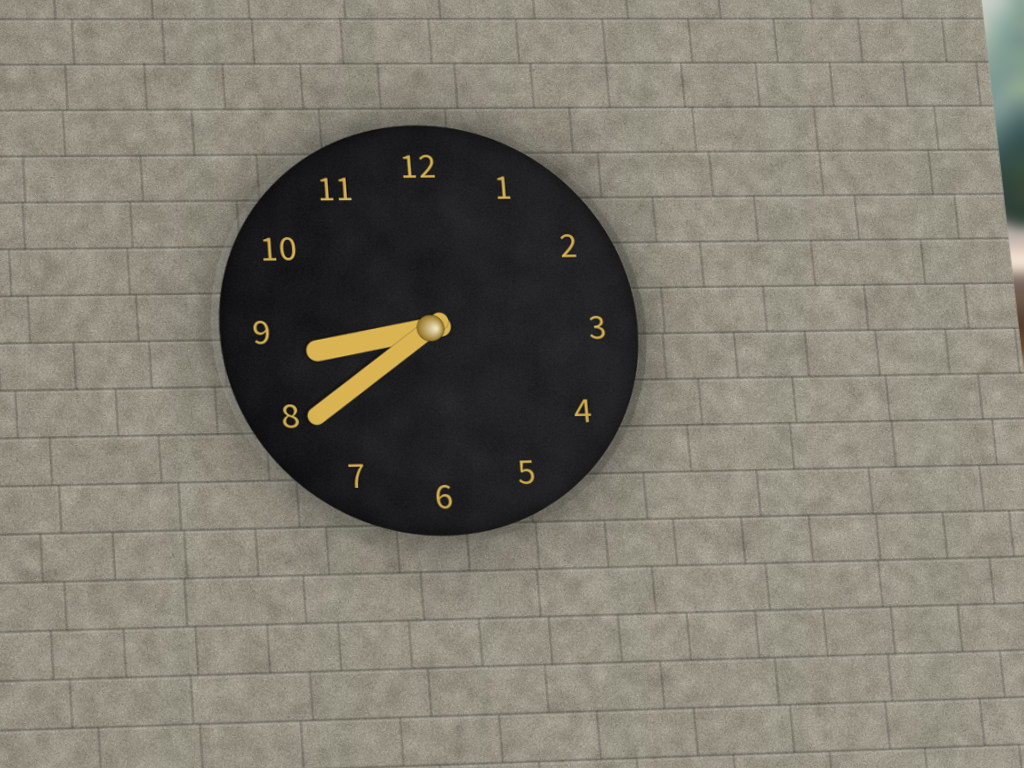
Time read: 8:39
